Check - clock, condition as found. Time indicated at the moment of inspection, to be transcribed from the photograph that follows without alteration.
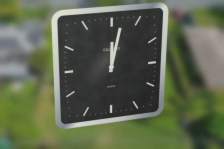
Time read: 12:02
